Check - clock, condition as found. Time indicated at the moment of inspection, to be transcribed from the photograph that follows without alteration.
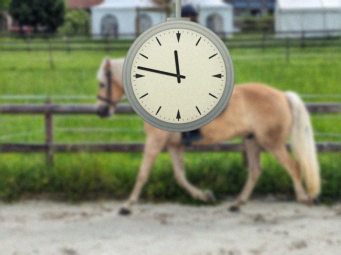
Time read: 11:47
